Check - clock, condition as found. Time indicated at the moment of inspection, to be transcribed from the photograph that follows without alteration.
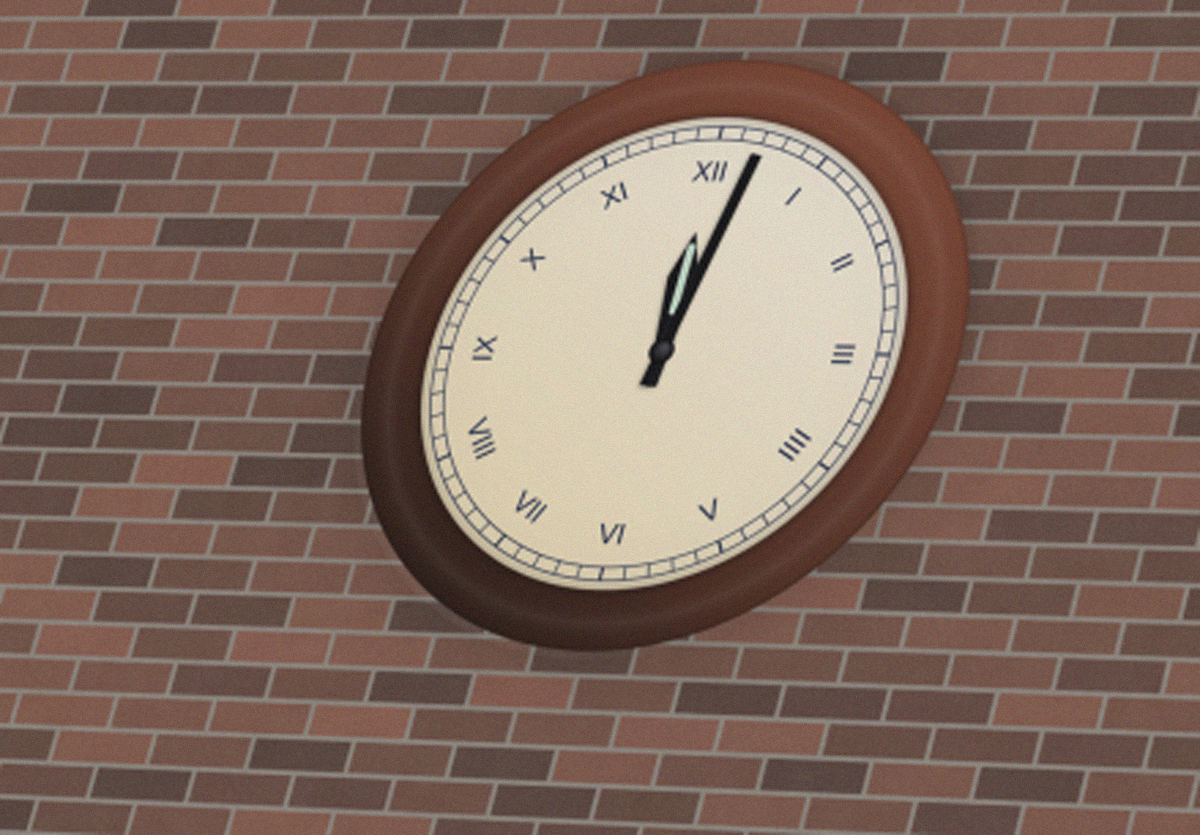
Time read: 12:02
